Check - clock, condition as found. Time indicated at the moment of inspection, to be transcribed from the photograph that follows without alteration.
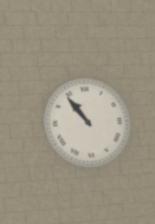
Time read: 10:54
